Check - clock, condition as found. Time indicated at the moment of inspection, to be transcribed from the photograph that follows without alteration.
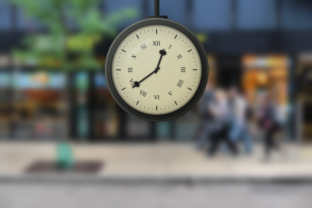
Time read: 12:39
